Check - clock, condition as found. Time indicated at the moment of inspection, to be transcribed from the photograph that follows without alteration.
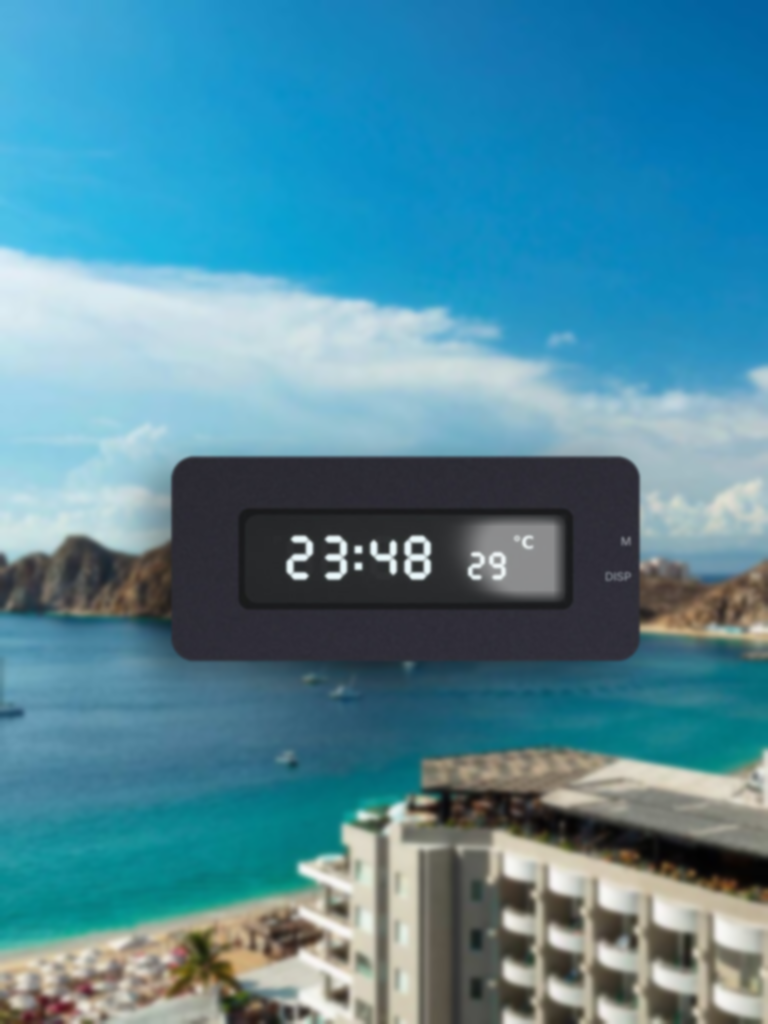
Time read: 23:48
